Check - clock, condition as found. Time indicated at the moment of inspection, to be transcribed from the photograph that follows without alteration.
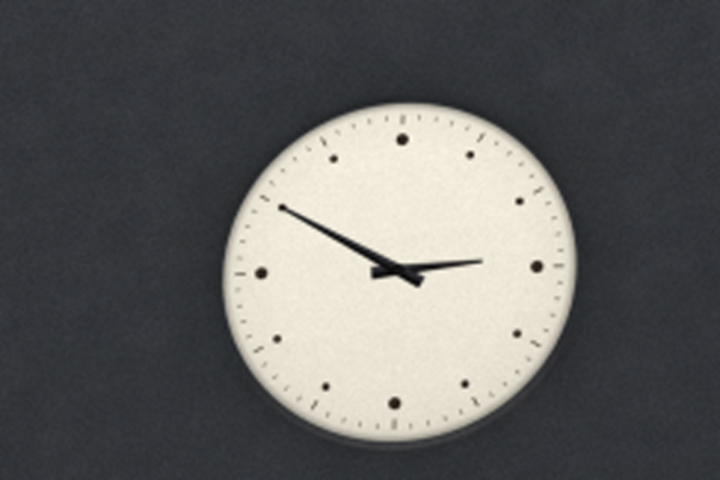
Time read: 2:50
